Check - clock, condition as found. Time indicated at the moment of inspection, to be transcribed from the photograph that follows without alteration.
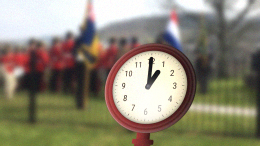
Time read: 1:00
